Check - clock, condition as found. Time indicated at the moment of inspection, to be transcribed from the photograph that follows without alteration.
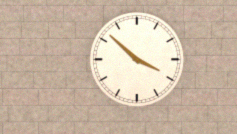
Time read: 3:52
